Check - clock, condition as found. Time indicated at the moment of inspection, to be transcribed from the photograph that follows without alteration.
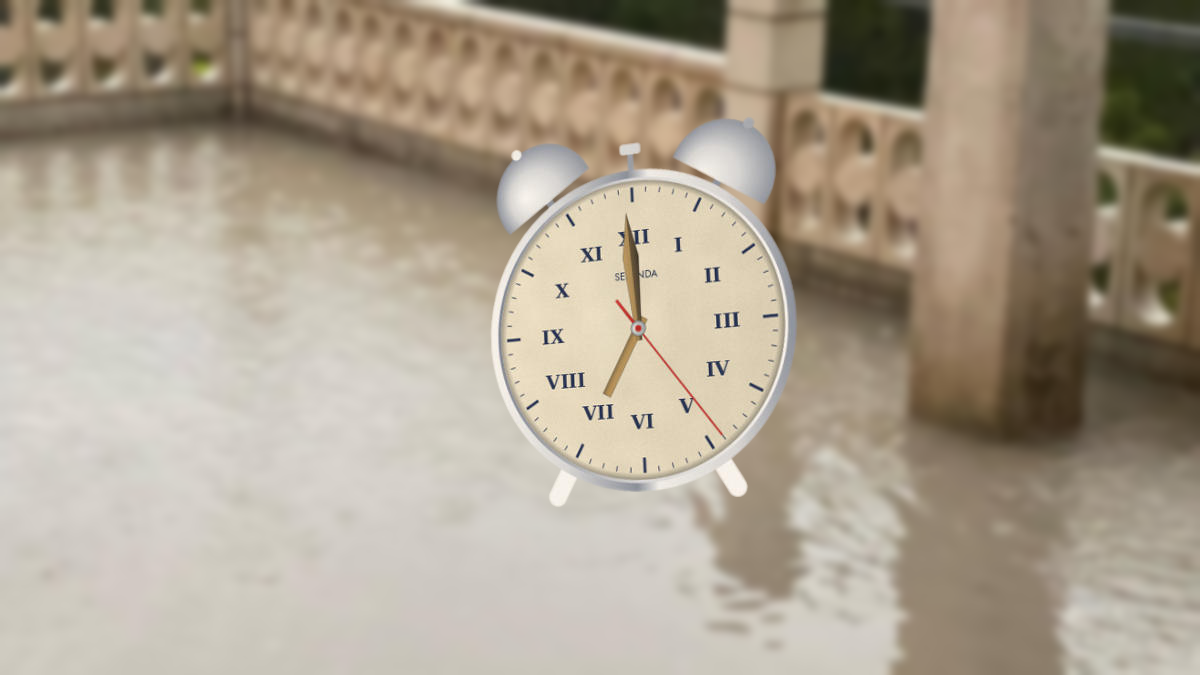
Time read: 6:59:24
